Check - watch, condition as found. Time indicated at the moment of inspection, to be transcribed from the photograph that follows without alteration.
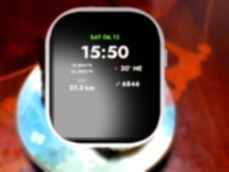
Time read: 15:50
